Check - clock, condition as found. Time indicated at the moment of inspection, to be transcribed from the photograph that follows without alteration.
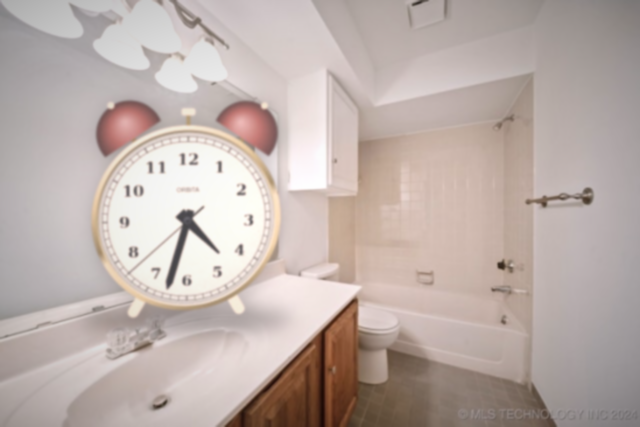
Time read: 4:32:38
